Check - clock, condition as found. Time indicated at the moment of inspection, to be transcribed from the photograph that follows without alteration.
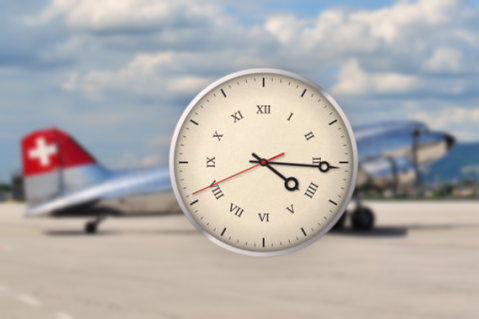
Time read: 4:15:41
